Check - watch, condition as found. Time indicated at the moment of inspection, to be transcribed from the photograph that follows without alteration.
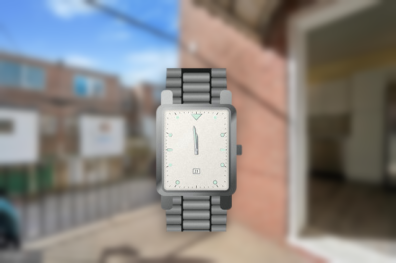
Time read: 11:59
